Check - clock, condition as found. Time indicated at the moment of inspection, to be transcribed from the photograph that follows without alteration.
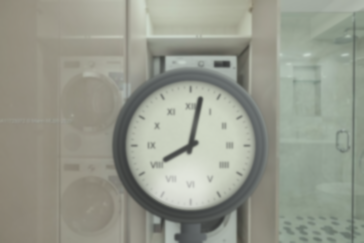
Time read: 8:02
